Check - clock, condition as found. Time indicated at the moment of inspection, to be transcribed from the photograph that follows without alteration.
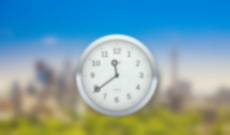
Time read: 11:39
